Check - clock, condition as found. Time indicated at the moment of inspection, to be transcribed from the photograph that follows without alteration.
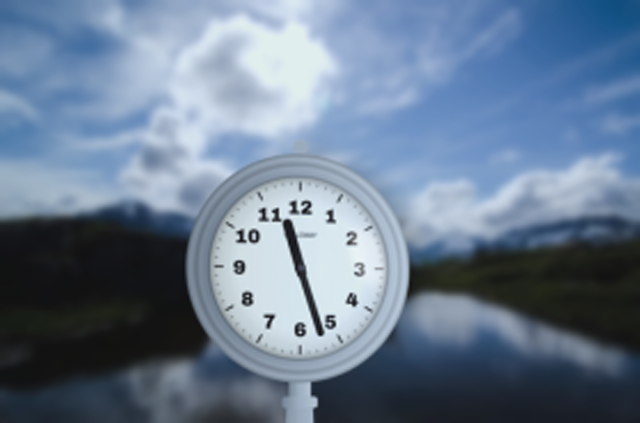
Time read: 11:27
